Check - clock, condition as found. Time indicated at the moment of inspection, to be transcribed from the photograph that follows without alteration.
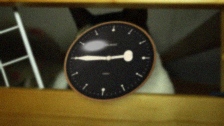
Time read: 2:45
